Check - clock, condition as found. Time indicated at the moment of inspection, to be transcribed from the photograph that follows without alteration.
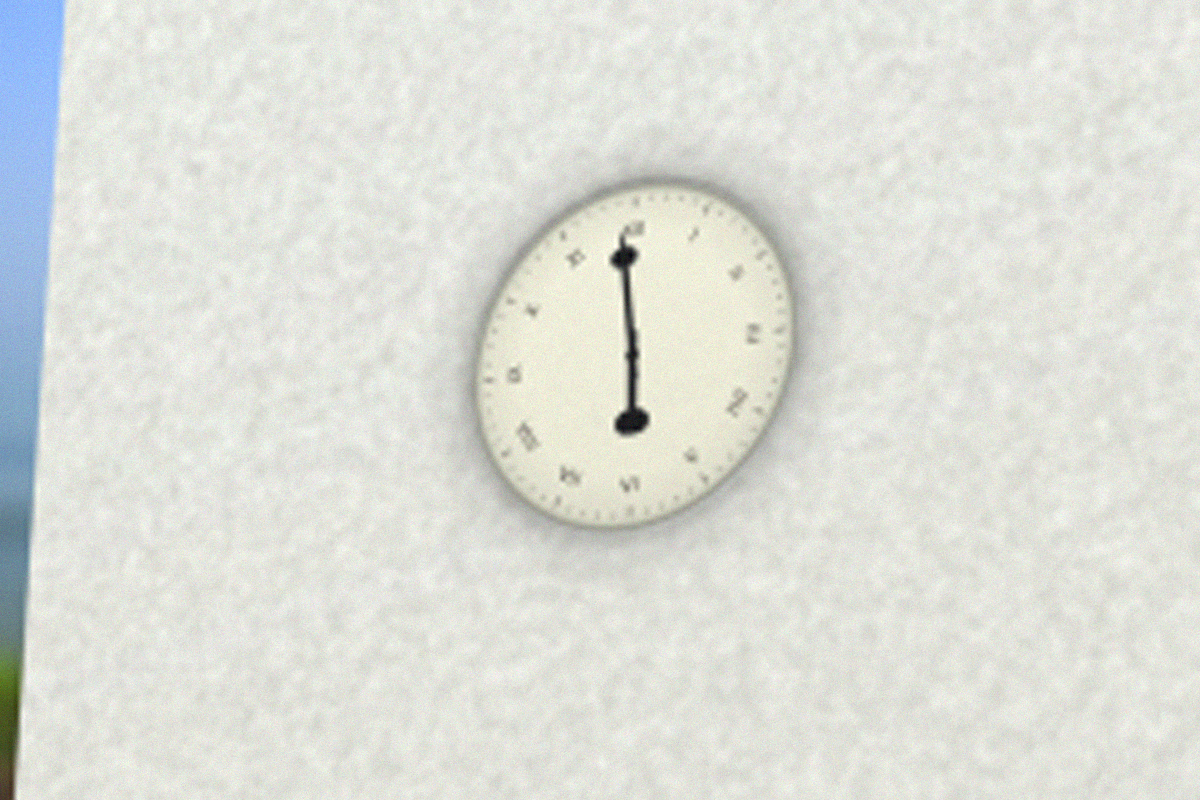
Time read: 5:59
